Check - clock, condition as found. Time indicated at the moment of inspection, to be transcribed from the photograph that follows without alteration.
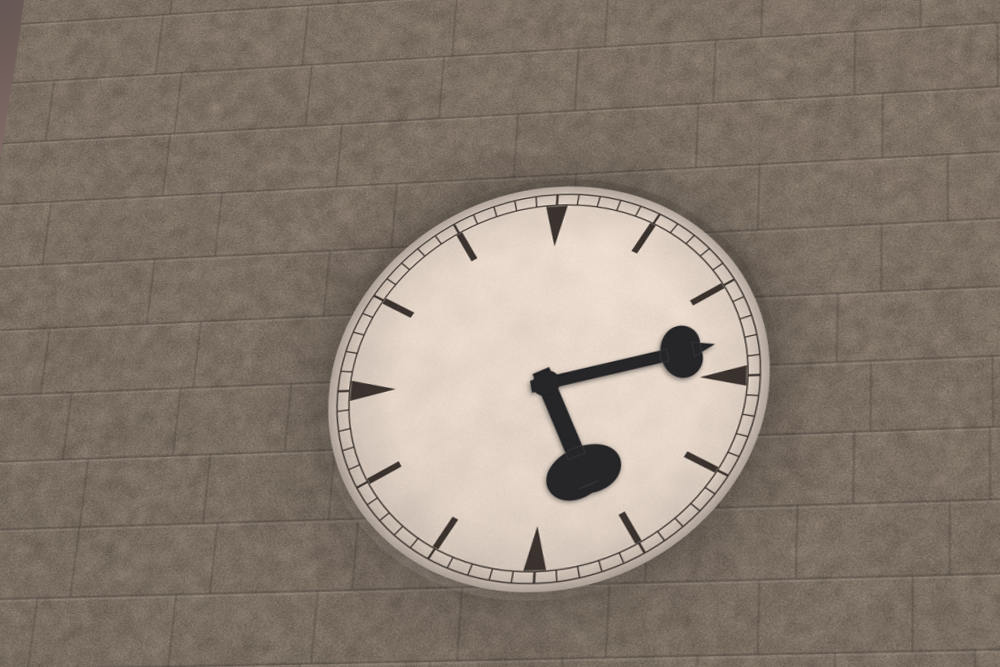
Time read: 5:13
